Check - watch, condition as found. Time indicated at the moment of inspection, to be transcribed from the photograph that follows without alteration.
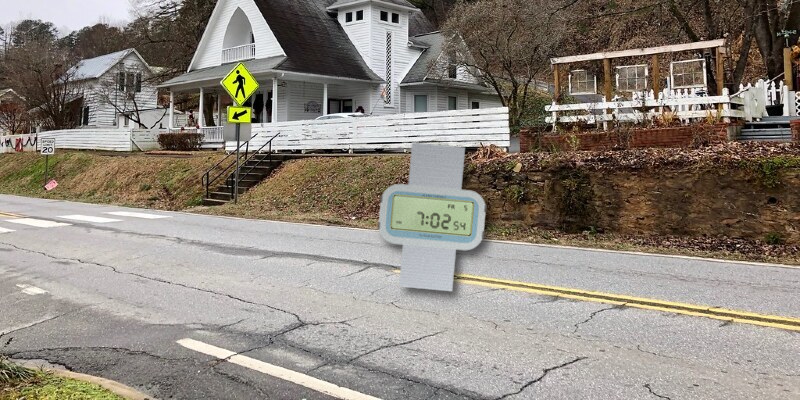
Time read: 7:02:54
